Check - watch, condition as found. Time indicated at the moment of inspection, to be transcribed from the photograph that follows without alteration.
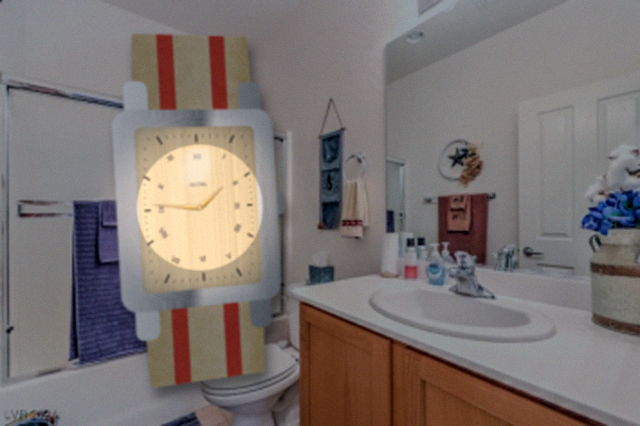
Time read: 1:46
